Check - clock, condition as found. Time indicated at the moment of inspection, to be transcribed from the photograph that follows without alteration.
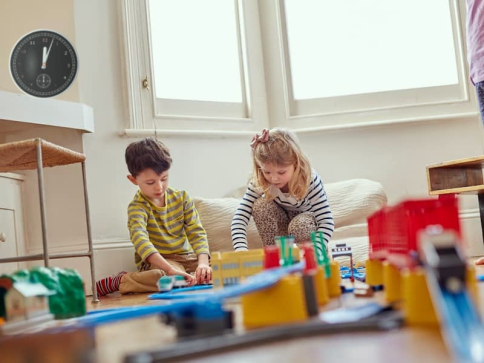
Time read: 12:03
